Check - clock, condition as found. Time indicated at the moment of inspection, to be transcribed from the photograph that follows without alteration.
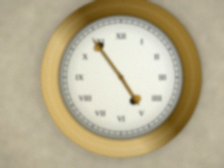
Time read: 4:54
